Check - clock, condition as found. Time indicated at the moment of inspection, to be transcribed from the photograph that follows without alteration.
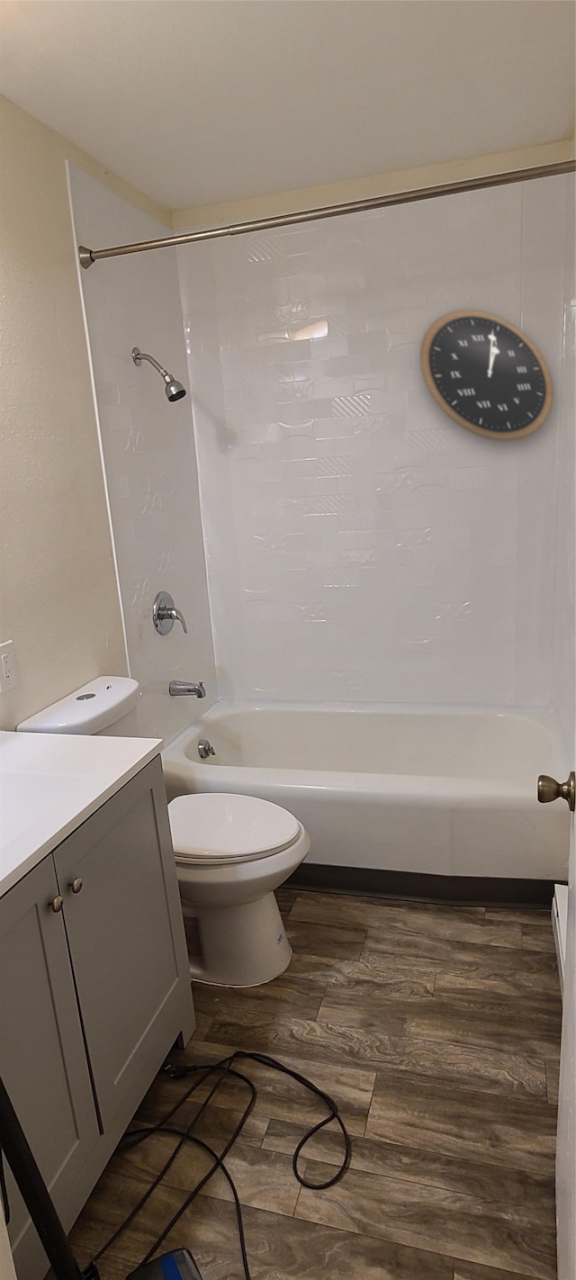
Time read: 1:04
